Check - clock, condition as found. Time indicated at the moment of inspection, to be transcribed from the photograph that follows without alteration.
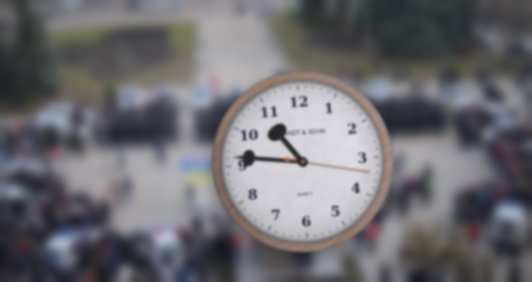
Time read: 10:46:17
